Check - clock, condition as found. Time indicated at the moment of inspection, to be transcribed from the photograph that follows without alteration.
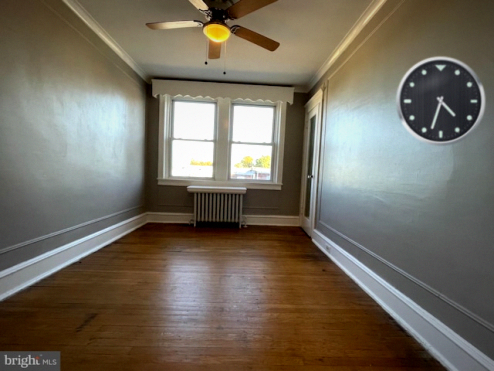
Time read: 4:33
